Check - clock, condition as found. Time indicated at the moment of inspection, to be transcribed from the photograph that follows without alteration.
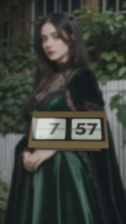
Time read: 7:57
